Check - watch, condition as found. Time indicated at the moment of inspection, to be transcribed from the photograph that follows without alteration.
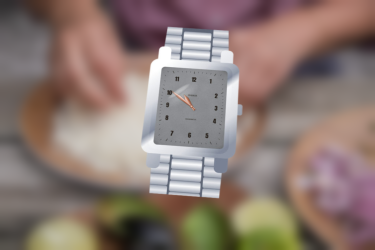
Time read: 10:51
